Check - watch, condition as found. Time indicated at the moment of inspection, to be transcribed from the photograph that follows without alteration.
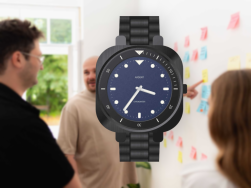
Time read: 3:36
